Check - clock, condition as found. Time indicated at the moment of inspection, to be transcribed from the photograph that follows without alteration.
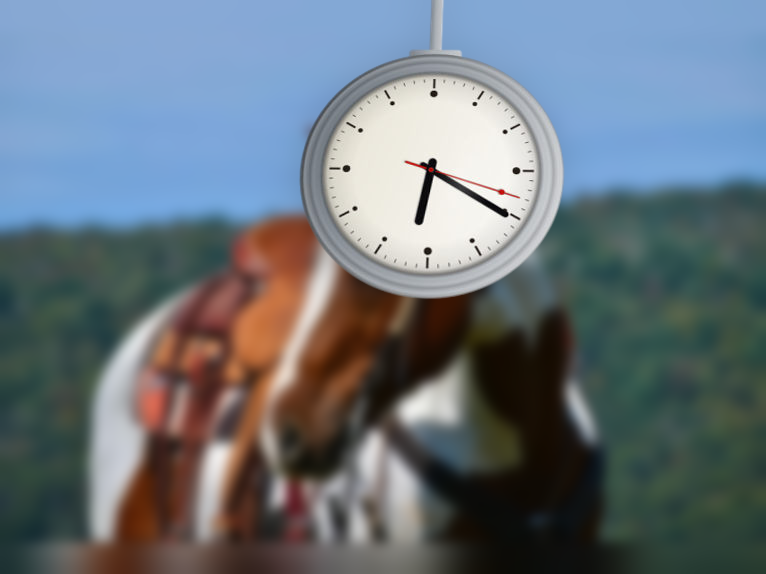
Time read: 6:20:18
